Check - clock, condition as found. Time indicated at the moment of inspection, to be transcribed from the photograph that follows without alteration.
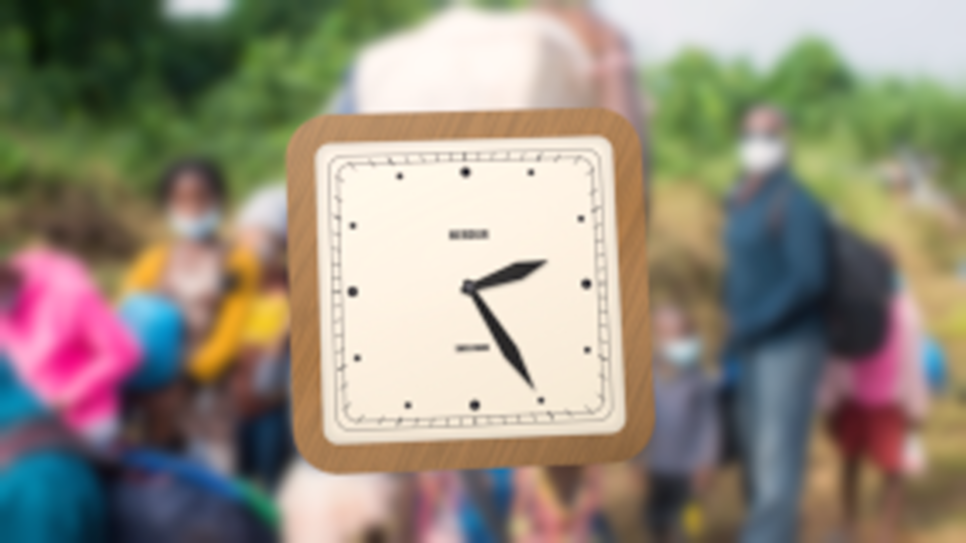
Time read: 2:25
